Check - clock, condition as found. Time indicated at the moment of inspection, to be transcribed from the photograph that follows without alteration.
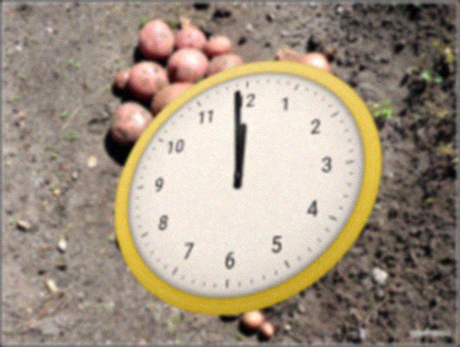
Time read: 11:59
